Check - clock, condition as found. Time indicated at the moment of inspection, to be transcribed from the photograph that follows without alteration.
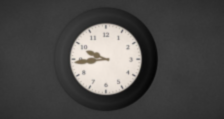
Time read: 9:44
